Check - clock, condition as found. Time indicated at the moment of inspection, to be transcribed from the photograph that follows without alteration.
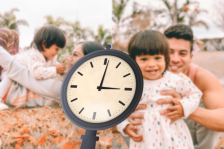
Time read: 3:01
